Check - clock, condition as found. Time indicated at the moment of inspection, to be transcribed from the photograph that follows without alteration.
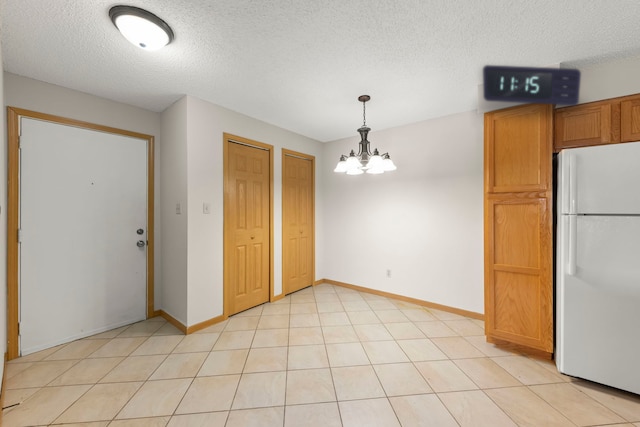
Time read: 11:15
